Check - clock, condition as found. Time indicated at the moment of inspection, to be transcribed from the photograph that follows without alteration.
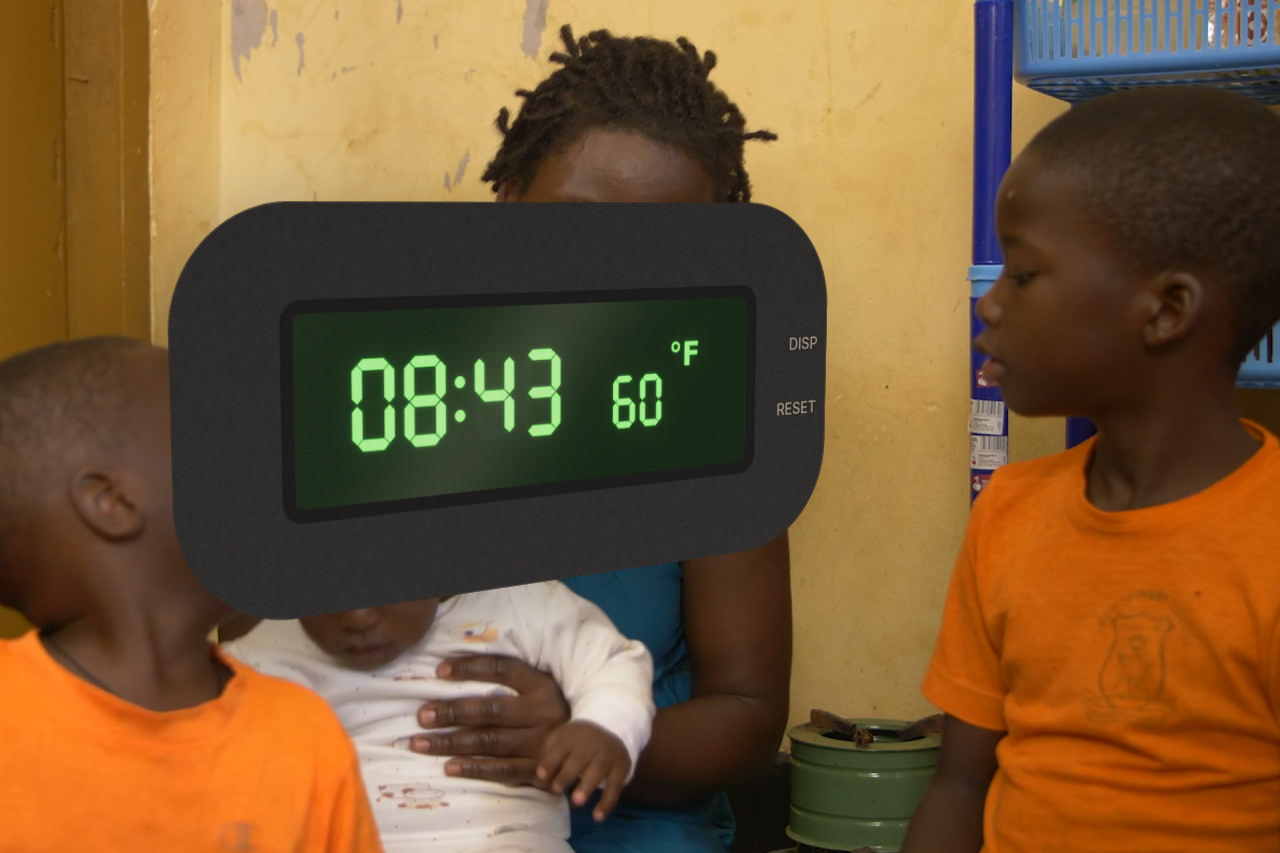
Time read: 8:43
